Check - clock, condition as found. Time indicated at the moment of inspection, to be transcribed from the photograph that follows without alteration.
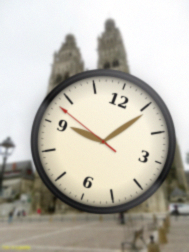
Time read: 9:05:48
